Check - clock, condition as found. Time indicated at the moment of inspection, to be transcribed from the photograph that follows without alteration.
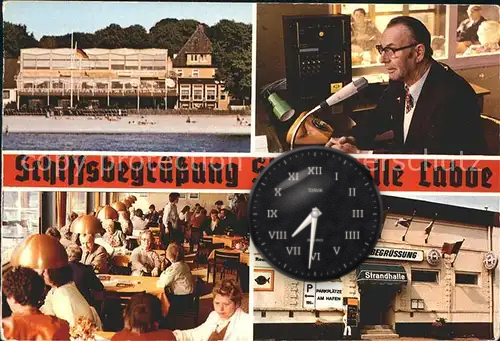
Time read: 7:31
